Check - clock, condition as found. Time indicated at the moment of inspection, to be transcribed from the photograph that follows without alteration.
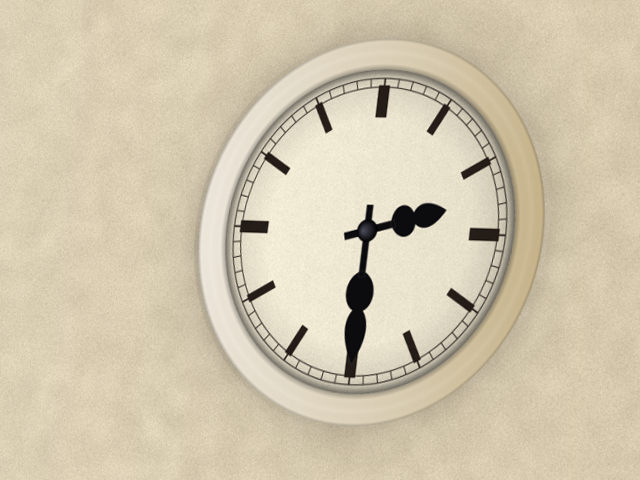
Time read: 2:30
